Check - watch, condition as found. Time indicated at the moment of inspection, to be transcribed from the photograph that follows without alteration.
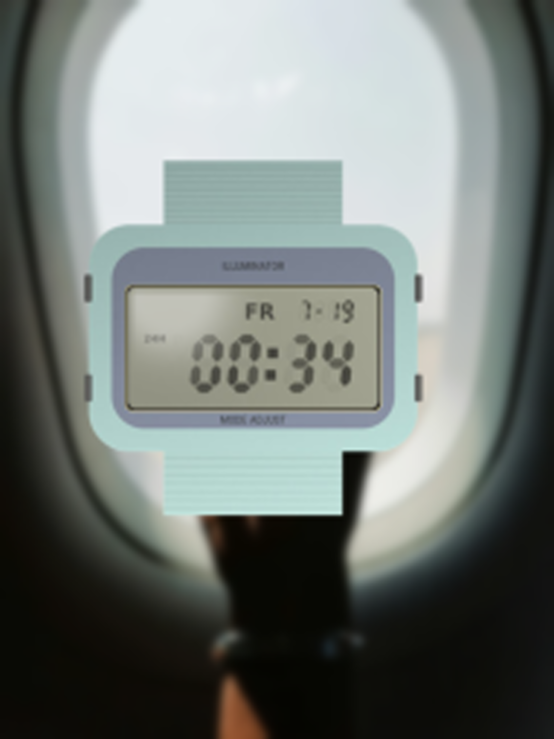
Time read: 0:34
